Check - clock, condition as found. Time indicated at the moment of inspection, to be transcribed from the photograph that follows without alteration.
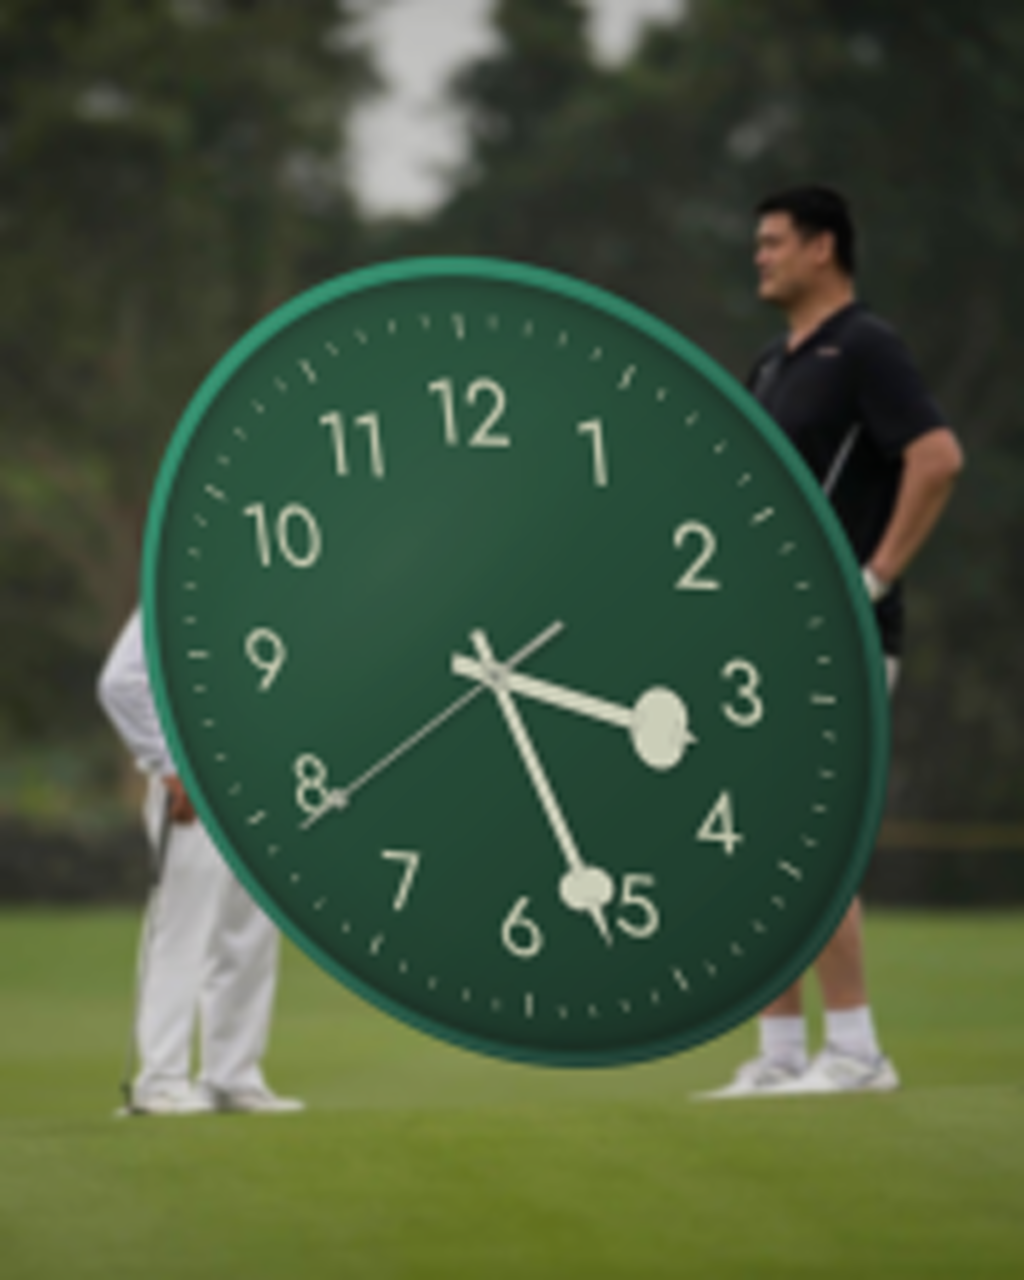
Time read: 3:26:39
